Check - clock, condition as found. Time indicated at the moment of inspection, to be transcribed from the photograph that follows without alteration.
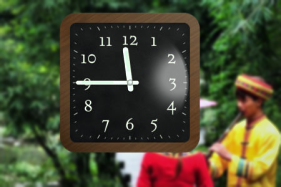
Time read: 11:45
